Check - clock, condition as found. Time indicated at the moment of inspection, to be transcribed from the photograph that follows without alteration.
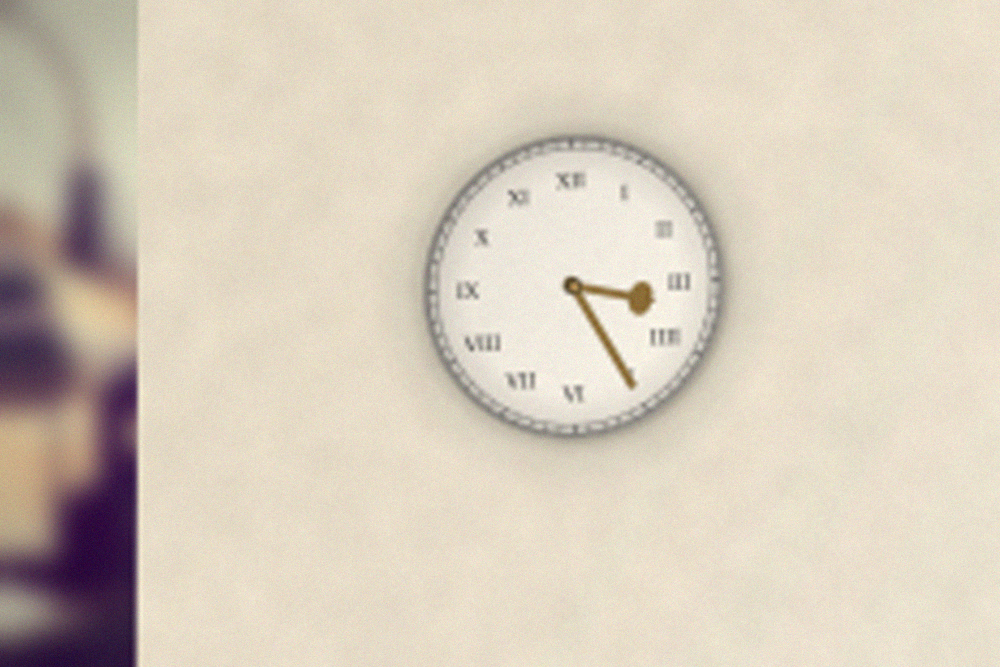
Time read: 3:25
